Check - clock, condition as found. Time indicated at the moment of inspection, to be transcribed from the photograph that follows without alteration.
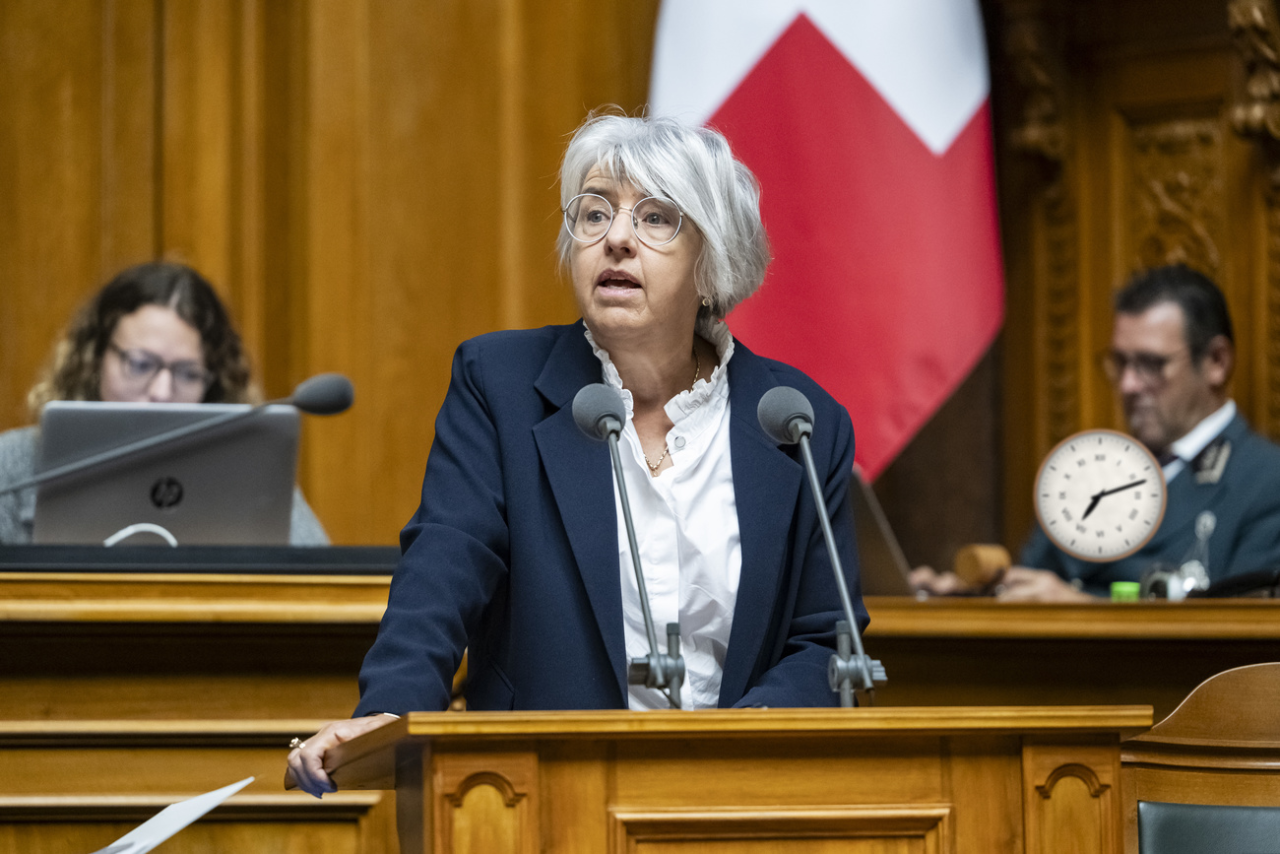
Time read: 7:12
